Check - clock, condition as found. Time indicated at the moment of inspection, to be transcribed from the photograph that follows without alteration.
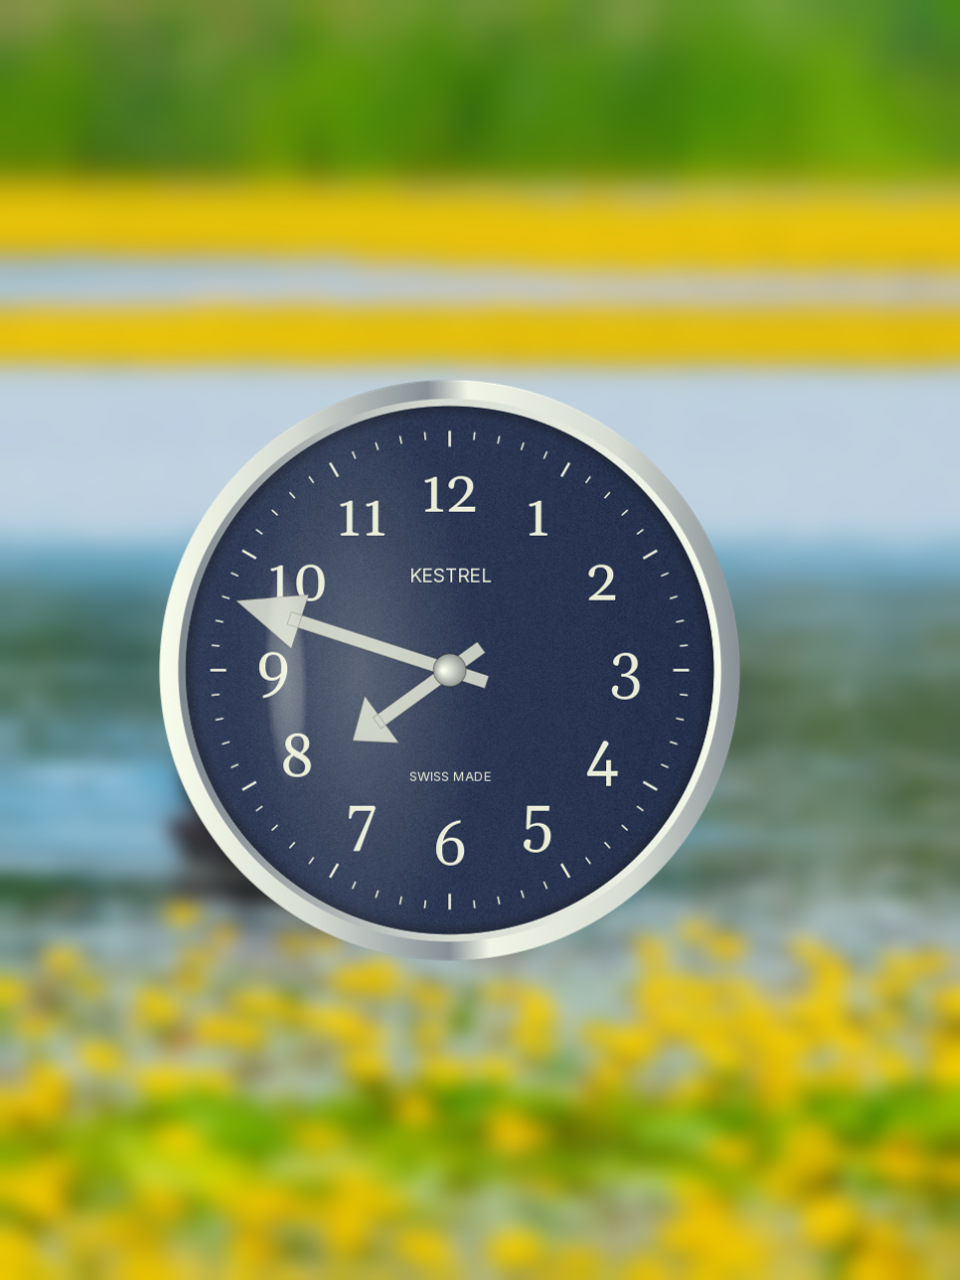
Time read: 7:48
